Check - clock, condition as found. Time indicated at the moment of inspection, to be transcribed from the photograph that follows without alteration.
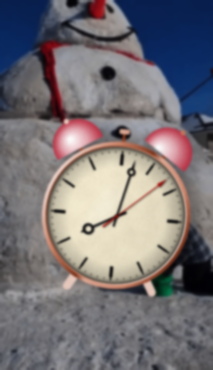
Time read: 8:02:08
